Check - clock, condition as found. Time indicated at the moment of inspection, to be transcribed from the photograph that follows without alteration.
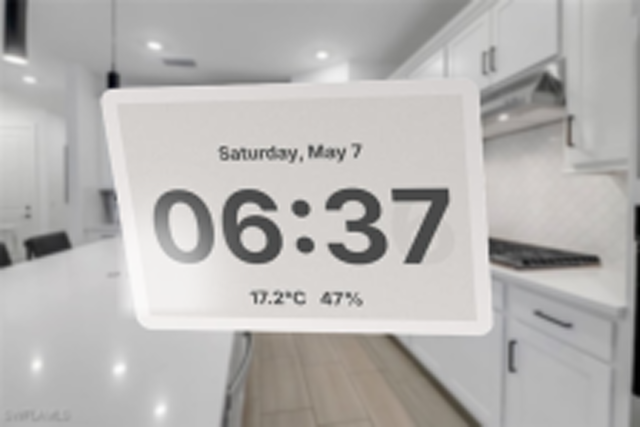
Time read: 6:37
